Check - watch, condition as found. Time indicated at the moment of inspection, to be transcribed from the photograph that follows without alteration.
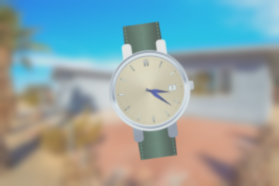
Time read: 3:22
